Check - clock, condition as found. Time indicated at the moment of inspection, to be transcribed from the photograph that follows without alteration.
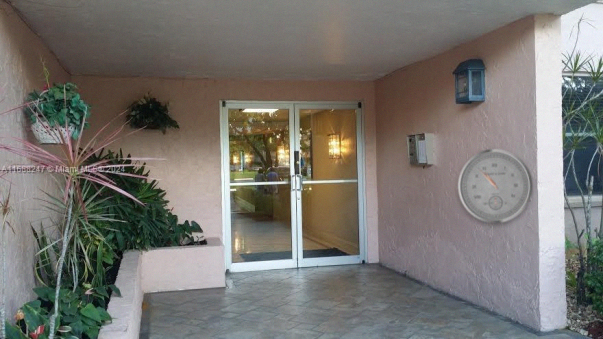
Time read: 10:53
